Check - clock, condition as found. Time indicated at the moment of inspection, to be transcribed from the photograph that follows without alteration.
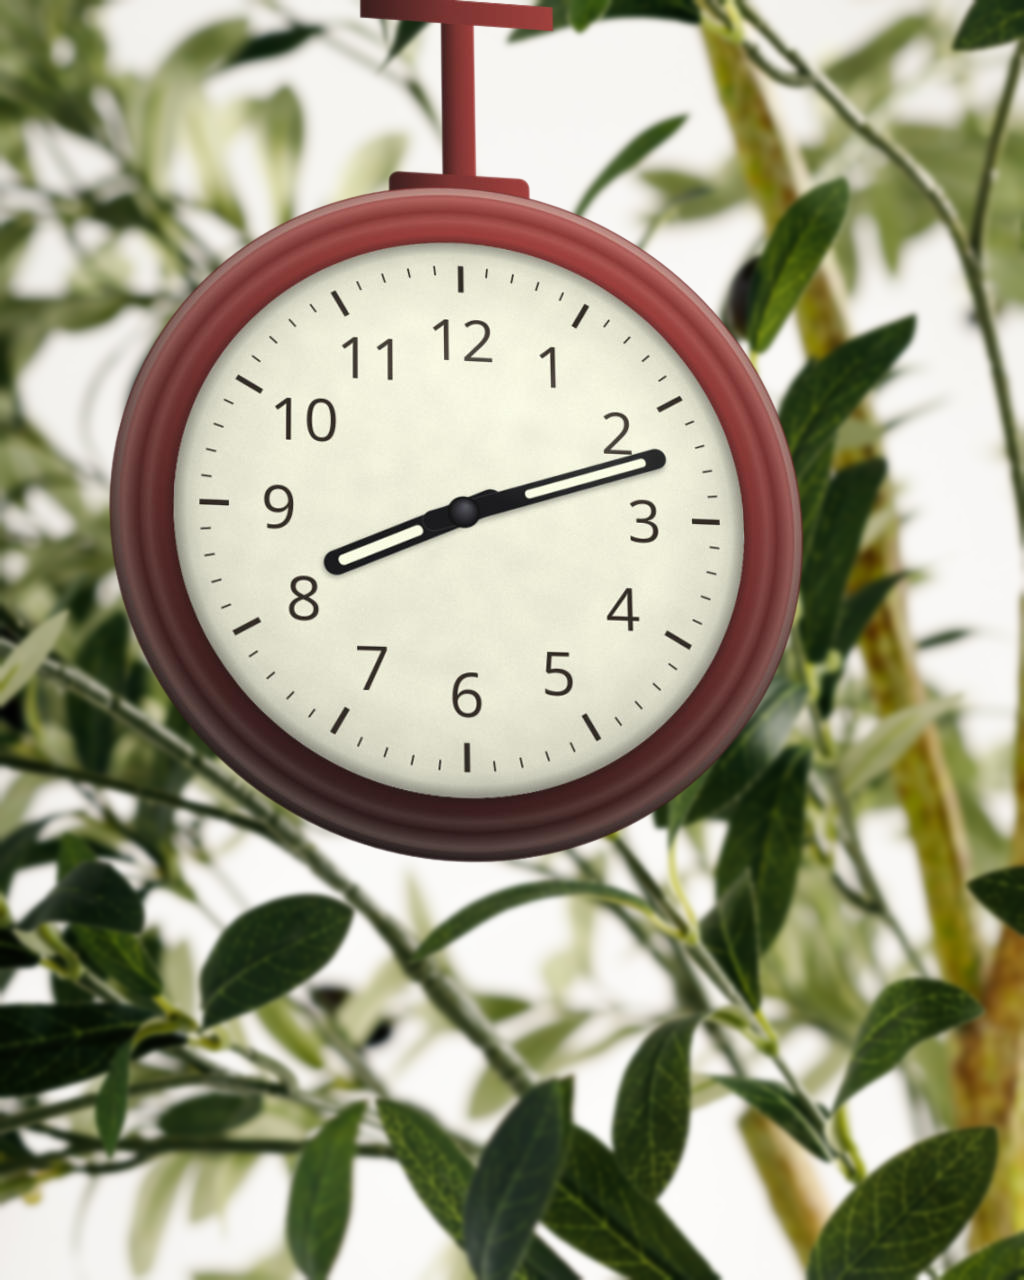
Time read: 8:12
